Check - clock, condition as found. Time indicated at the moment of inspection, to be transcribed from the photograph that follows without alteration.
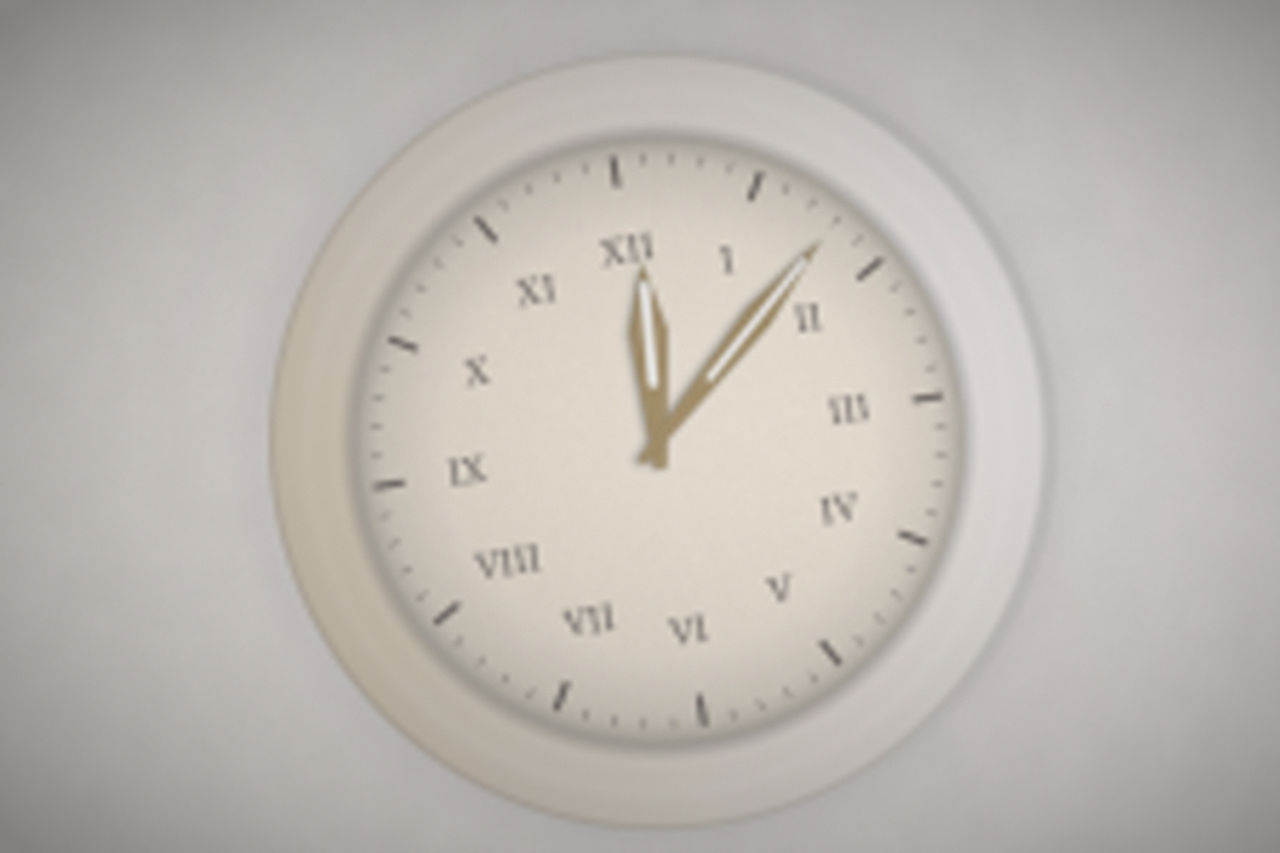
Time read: 12:08
